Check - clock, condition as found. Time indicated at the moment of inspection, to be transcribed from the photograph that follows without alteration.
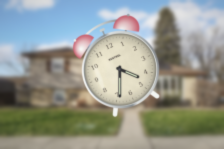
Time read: 4:34
